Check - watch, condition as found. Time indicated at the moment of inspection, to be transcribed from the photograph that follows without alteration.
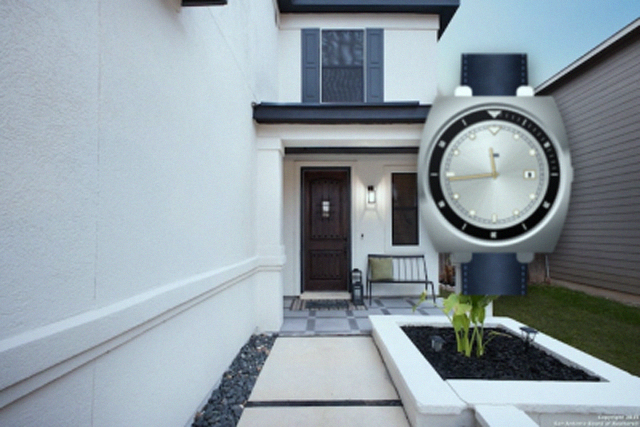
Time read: 11:44
